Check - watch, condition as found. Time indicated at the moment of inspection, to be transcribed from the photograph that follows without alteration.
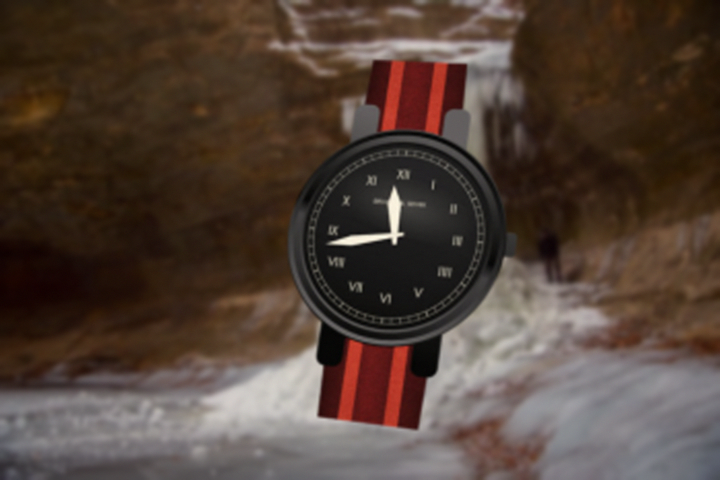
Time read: 11:43
